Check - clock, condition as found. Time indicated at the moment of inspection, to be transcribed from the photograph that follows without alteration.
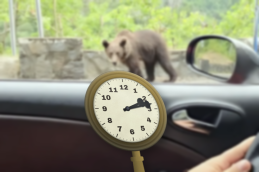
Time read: 2:13
